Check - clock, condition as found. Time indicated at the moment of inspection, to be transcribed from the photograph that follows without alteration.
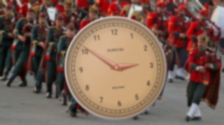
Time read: 2:51
